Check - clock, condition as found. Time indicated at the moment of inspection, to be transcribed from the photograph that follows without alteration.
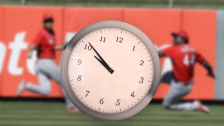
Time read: 9:51
